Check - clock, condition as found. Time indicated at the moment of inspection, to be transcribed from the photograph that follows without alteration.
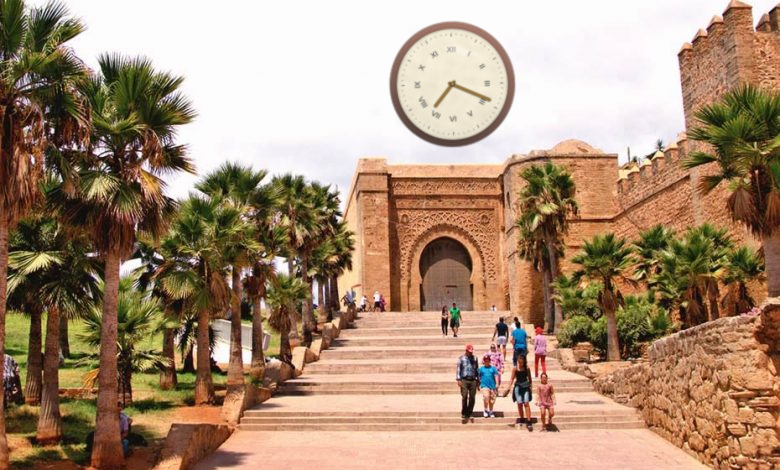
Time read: 7:19
